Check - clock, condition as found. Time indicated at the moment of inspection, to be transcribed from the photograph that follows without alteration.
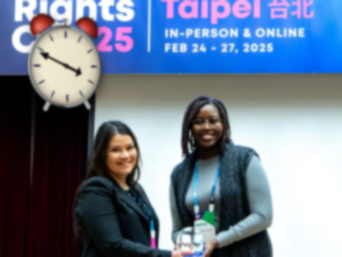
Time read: 3:49
